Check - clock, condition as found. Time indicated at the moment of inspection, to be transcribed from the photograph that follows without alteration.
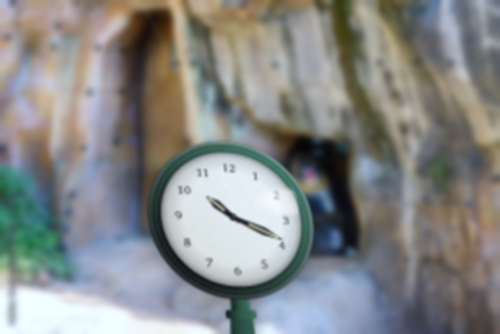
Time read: 10:19
